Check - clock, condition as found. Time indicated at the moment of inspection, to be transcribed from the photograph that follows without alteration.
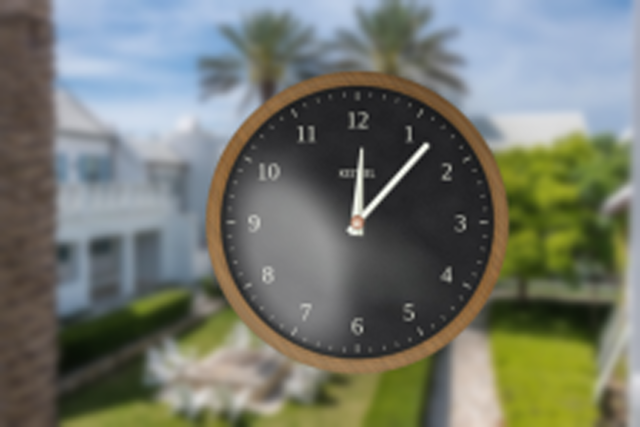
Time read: 12:07
